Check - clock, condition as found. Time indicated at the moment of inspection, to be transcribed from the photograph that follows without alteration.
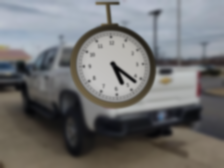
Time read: 5:22
